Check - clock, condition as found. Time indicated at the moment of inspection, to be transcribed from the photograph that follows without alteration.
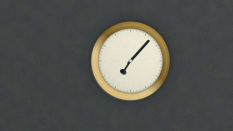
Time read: 7:07
